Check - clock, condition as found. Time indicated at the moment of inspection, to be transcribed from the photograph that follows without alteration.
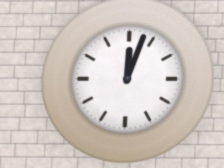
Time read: 12:03
